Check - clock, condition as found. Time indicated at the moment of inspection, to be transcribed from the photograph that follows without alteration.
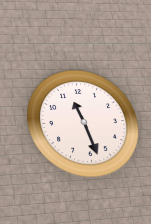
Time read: 11:28
